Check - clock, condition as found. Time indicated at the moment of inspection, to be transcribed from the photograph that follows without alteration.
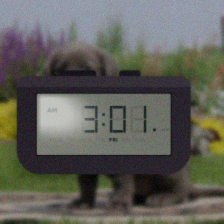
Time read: 3:01
